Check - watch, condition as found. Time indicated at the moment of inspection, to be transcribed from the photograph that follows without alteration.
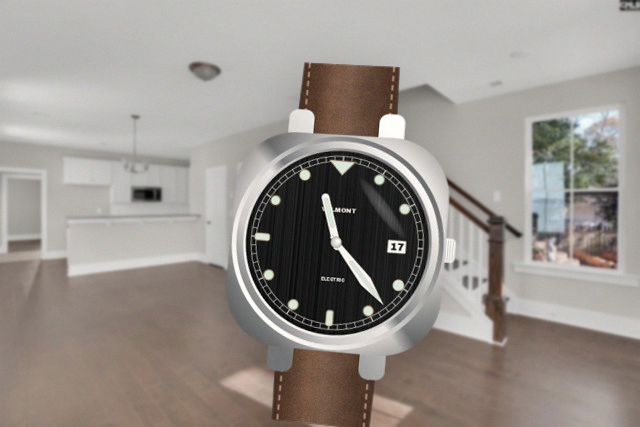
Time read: 11:23
